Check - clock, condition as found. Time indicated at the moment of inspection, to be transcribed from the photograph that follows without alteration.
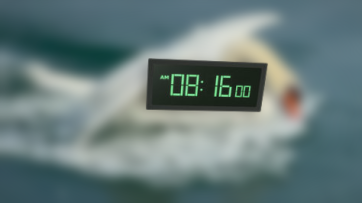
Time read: 8:16:00
